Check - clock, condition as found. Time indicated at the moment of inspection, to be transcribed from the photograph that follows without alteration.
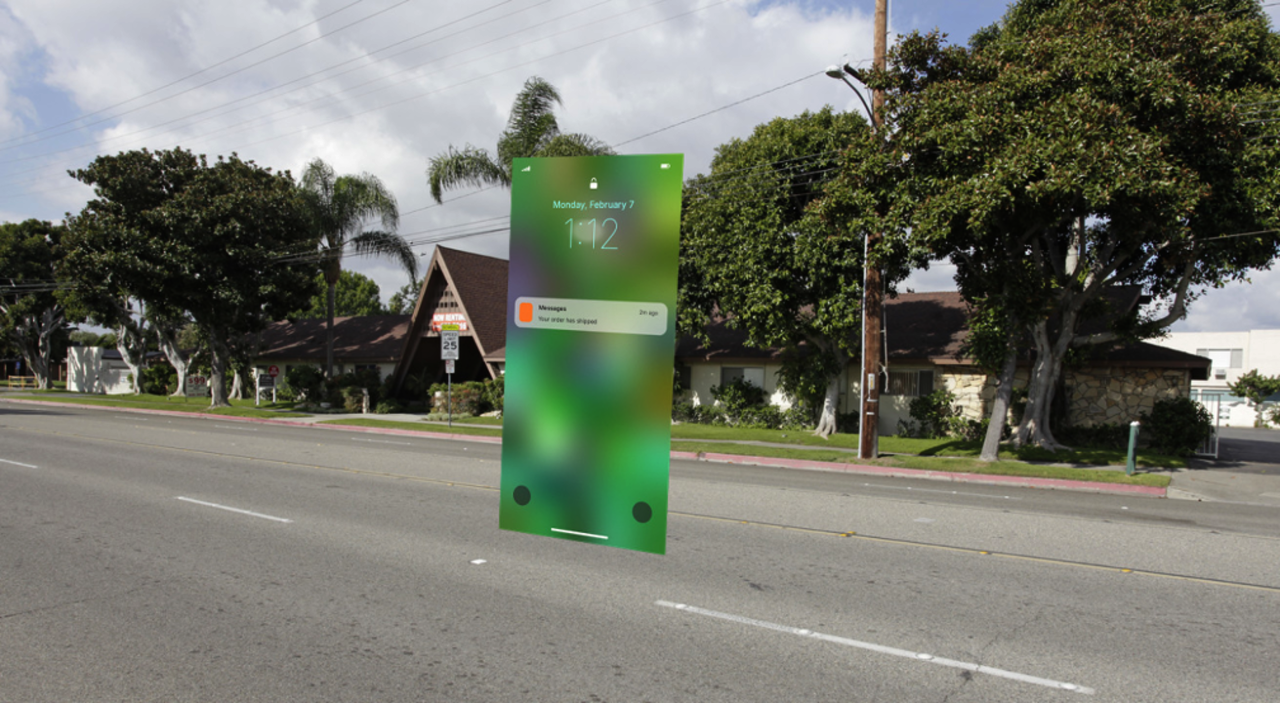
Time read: 1:12
